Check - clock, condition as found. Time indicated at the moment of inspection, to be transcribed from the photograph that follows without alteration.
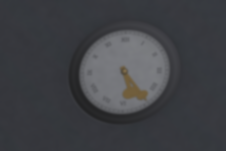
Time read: 5:24
